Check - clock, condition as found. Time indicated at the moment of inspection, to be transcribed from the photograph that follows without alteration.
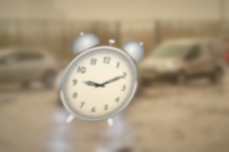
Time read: 9:10
